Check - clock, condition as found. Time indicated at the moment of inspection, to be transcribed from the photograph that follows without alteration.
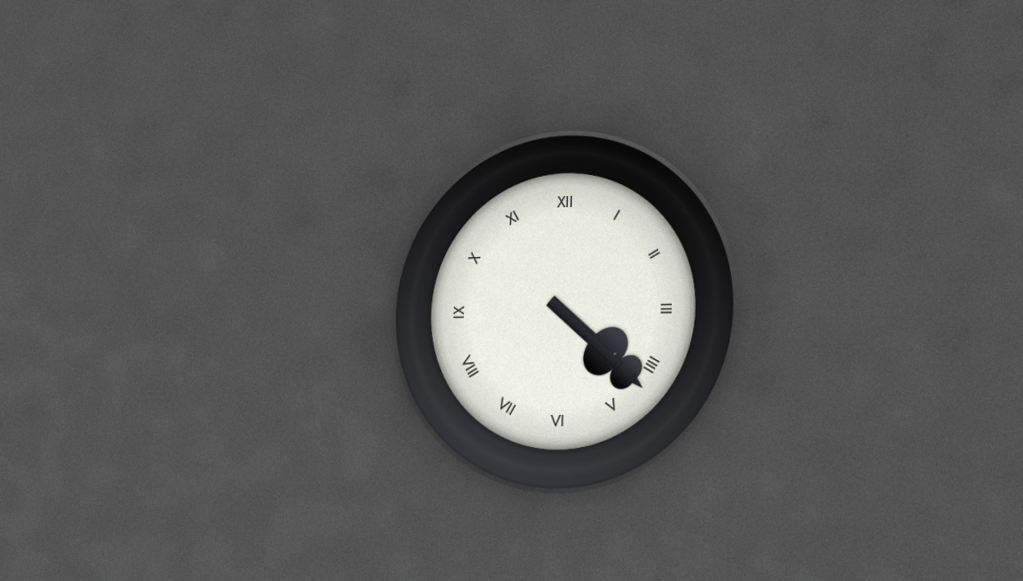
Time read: 4:22
